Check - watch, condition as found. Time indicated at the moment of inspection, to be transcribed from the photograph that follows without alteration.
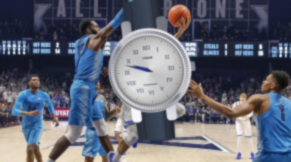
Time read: 9:48
